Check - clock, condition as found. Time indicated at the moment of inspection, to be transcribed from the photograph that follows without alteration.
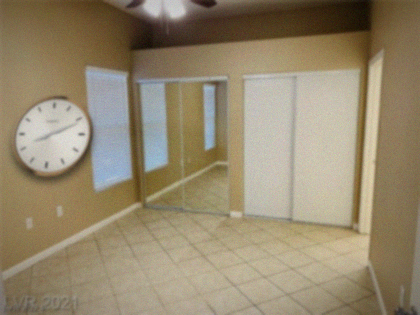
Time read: 8:11
